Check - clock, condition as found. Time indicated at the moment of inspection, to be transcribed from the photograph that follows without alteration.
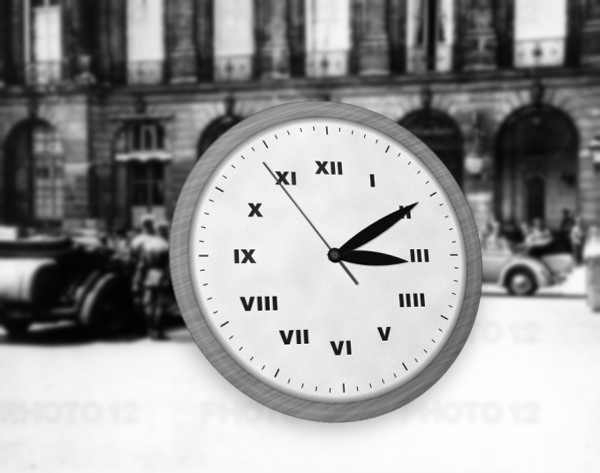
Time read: 3:09:54
